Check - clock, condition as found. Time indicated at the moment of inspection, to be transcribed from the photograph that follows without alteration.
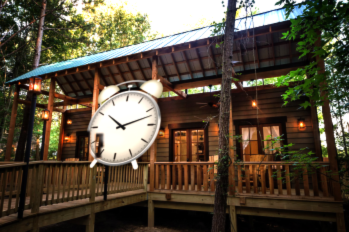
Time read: 10:12
